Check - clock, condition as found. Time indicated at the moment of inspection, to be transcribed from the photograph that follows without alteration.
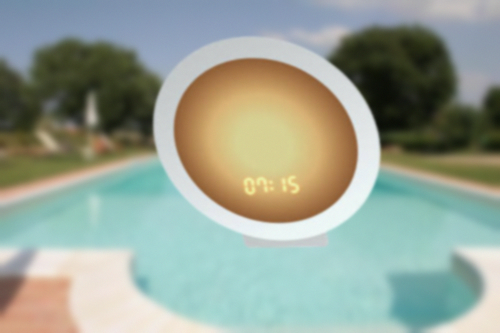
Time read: 7:15
